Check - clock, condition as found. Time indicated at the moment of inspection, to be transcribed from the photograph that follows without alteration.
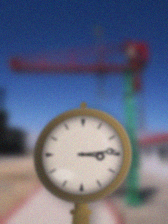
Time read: 3:14
